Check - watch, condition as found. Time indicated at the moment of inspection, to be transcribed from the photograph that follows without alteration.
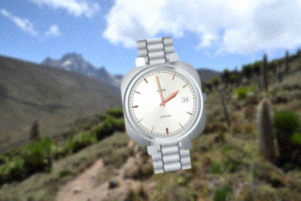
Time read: 1:59
